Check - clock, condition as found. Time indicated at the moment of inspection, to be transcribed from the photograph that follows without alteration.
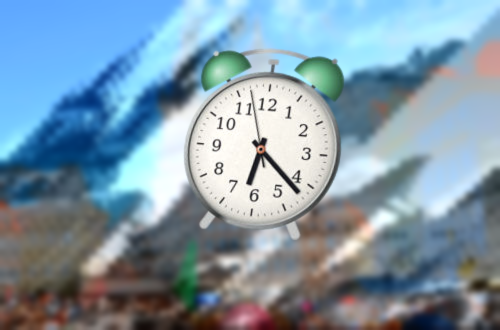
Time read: 6:21:57
